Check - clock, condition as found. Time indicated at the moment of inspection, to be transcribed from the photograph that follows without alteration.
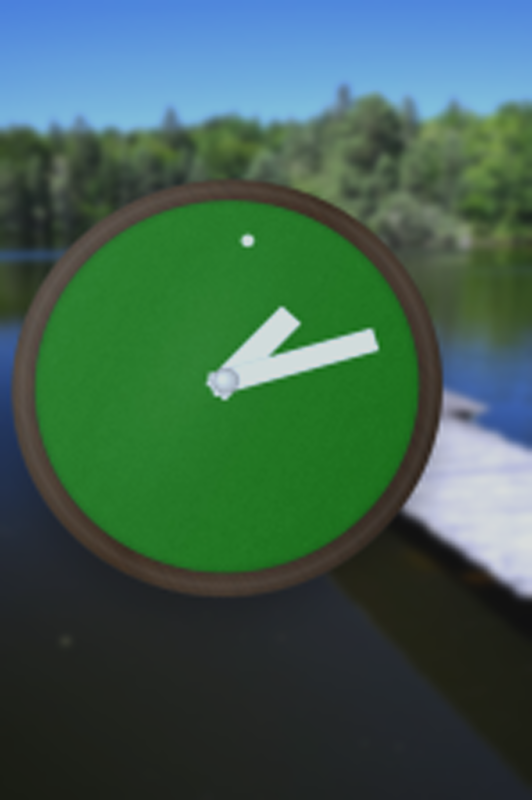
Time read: 1:11
